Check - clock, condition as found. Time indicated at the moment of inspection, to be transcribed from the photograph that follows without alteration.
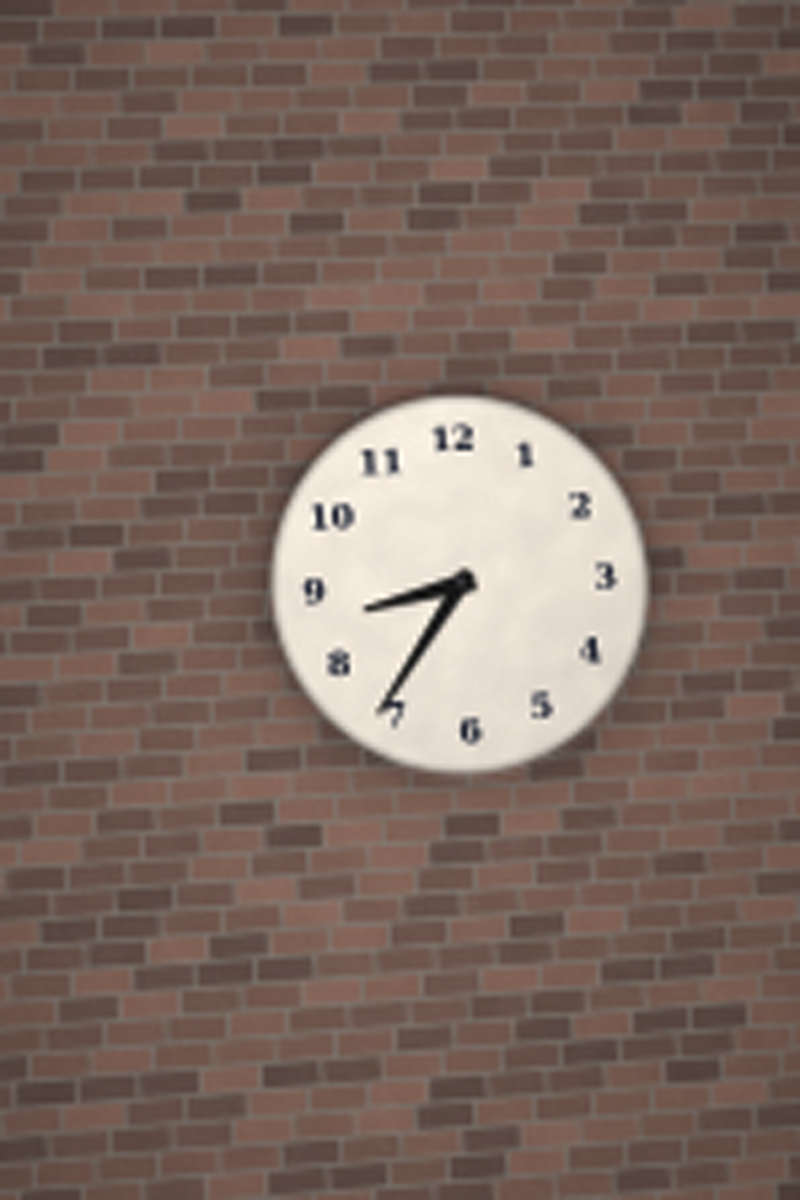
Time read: 8:36
